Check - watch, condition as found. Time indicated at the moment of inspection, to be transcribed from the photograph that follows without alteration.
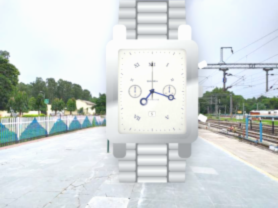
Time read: 7:18
